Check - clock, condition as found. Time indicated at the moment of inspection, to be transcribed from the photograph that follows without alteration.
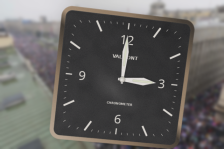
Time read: 3:00
